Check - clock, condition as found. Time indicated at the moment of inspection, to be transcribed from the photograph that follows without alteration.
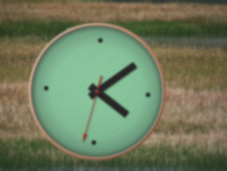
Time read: 4:08:32
